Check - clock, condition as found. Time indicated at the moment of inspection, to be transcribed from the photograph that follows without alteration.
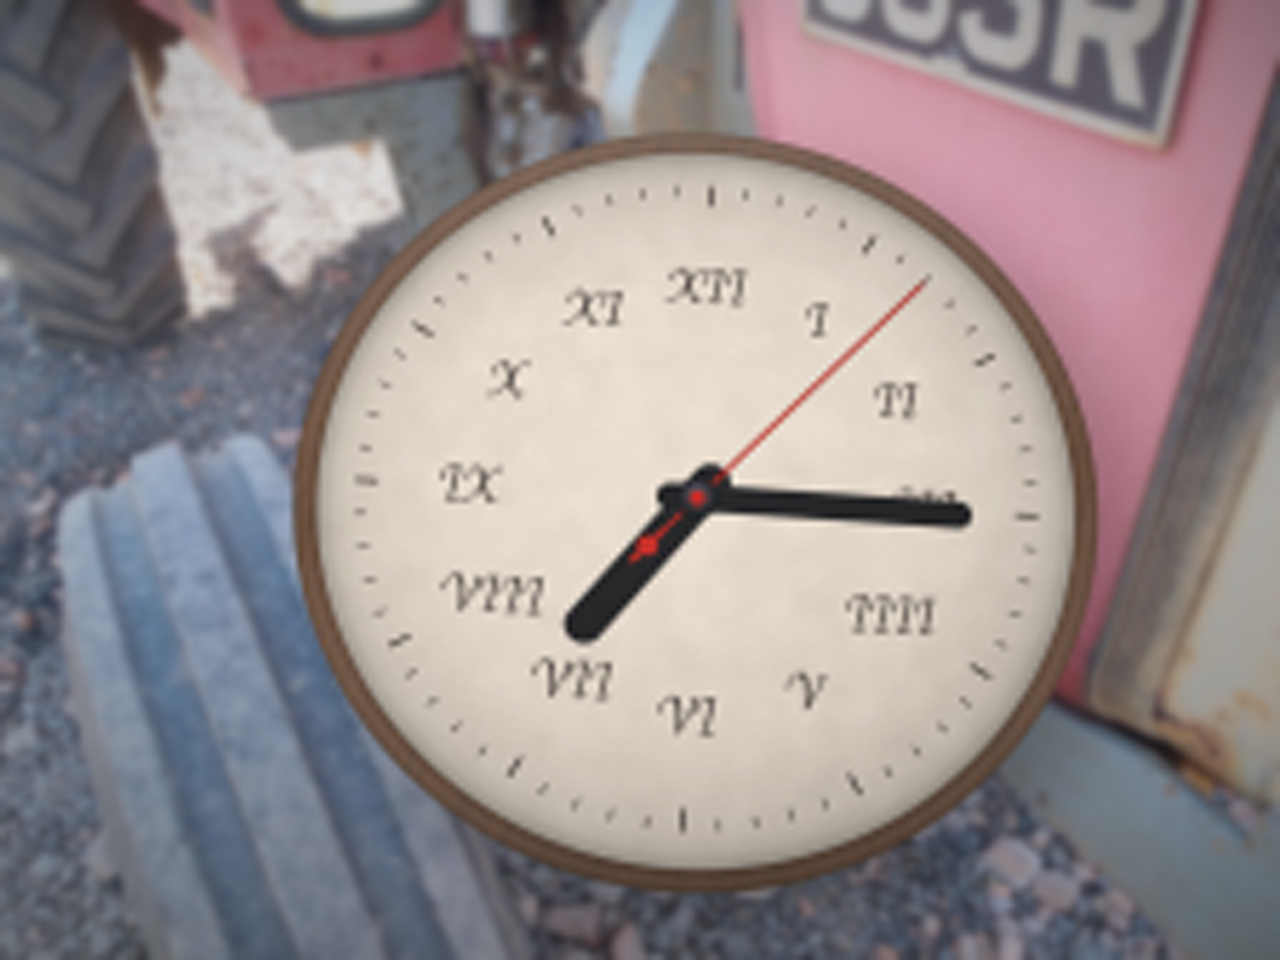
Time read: 7:15:07
